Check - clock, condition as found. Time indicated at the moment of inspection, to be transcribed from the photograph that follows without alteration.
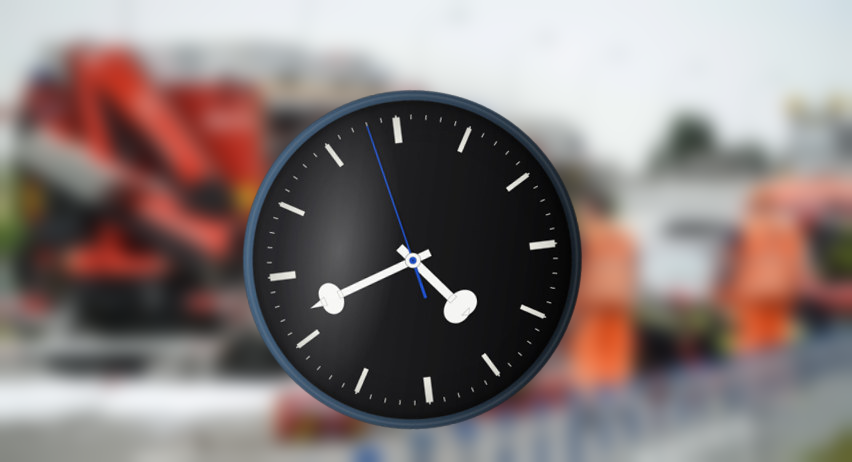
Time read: 4:41:58
